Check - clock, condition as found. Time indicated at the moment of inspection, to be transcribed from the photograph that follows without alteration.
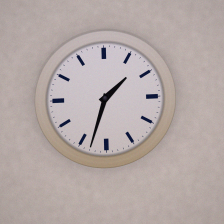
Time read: 1:33
